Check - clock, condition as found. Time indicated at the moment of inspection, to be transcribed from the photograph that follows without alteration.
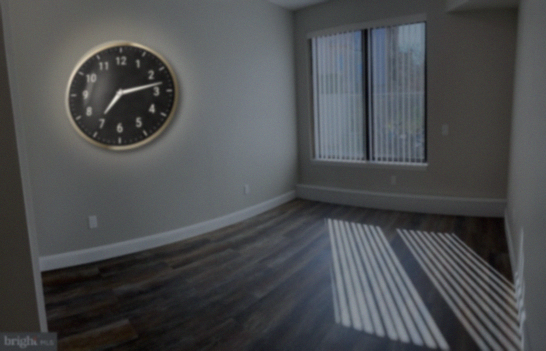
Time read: 7:13
